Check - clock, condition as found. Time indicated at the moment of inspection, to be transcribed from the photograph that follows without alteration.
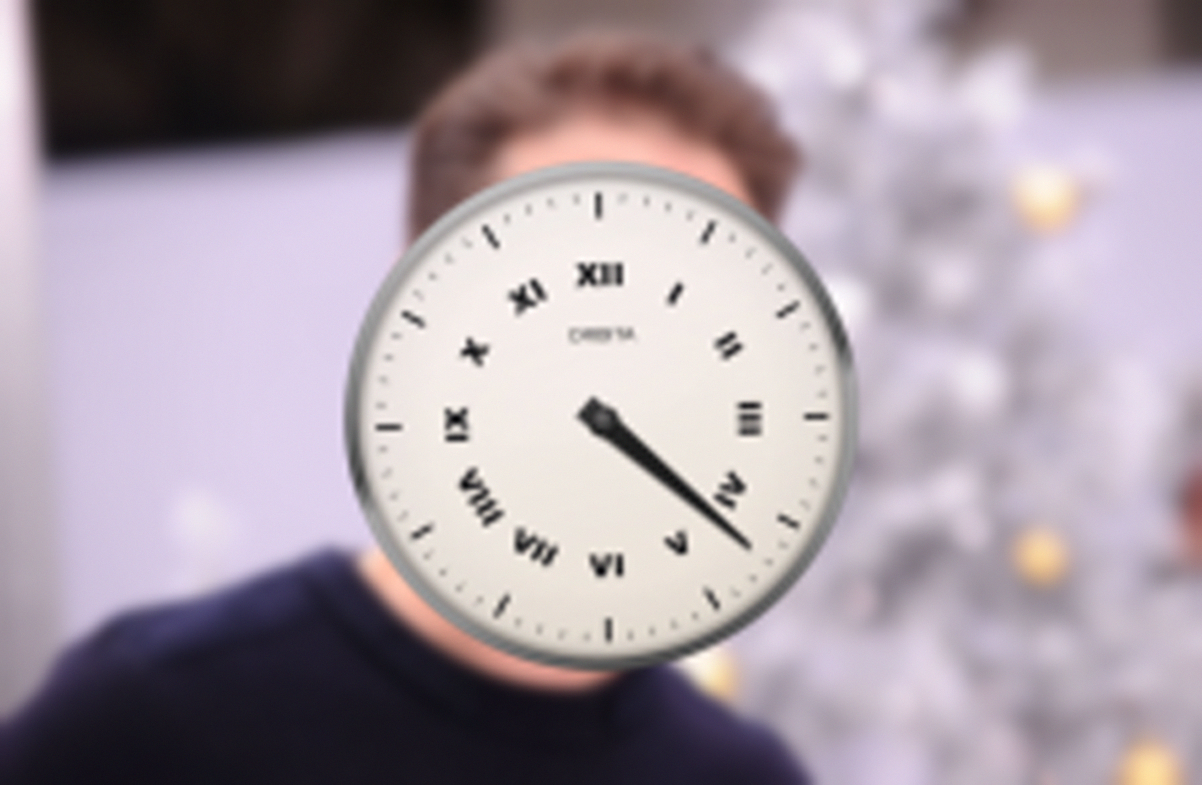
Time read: 4:22
